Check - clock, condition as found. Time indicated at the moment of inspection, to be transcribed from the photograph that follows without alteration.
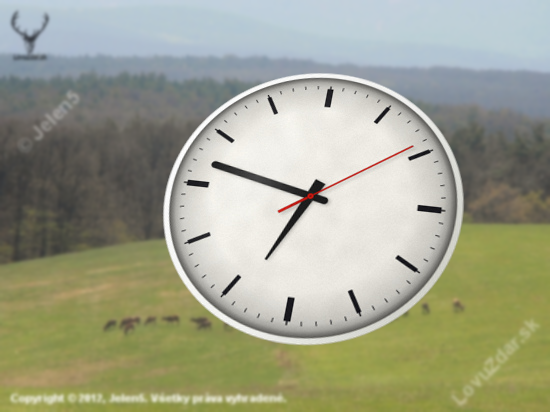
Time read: 6:47:09
